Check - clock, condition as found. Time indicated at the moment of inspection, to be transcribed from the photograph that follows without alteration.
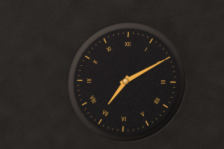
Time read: 7:10
